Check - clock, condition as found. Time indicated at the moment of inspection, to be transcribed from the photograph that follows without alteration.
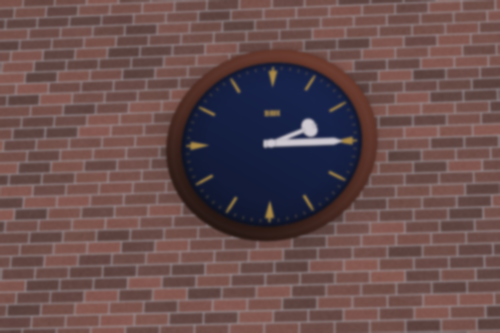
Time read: 2:15
